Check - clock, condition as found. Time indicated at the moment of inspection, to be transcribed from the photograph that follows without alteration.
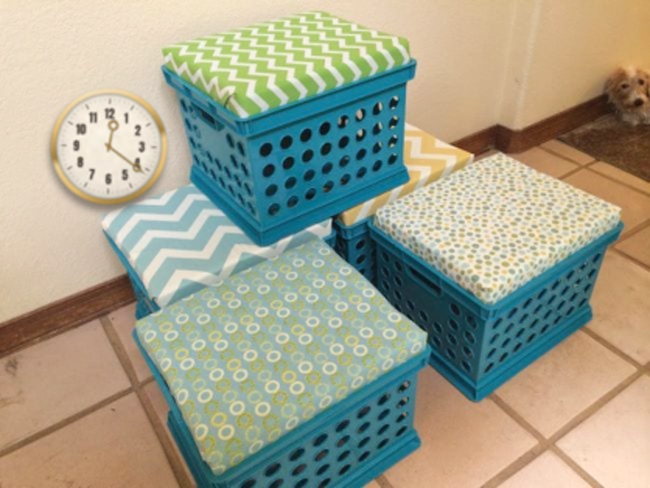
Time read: 12:21
